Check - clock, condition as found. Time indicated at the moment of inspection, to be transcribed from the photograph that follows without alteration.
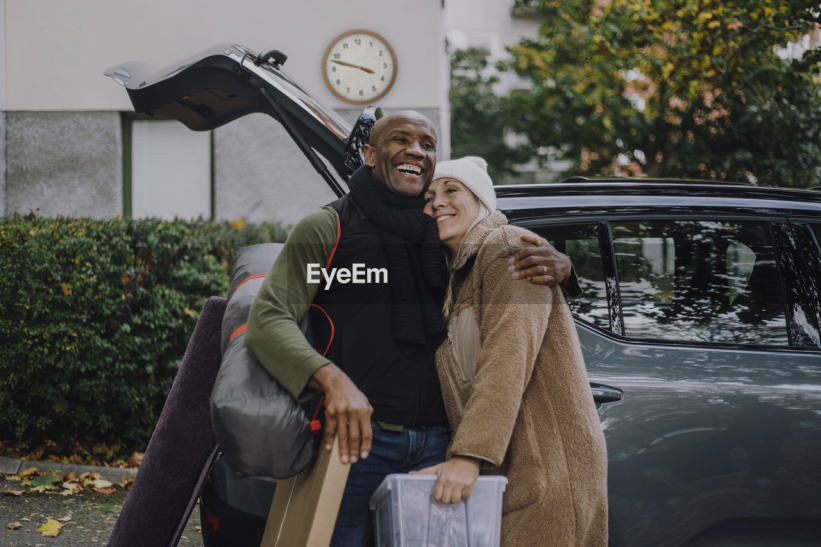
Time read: 3:48
